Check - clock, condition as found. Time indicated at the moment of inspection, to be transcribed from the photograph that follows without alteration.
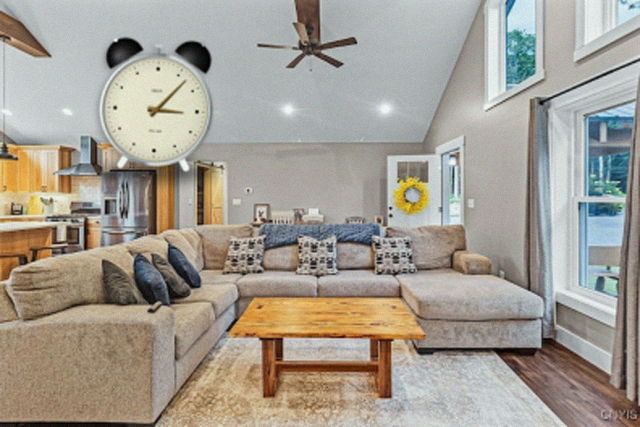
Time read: 3:07
